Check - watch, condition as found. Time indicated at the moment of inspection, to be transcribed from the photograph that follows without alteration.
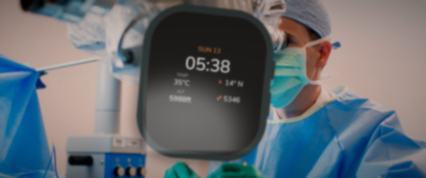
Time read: 5:38
